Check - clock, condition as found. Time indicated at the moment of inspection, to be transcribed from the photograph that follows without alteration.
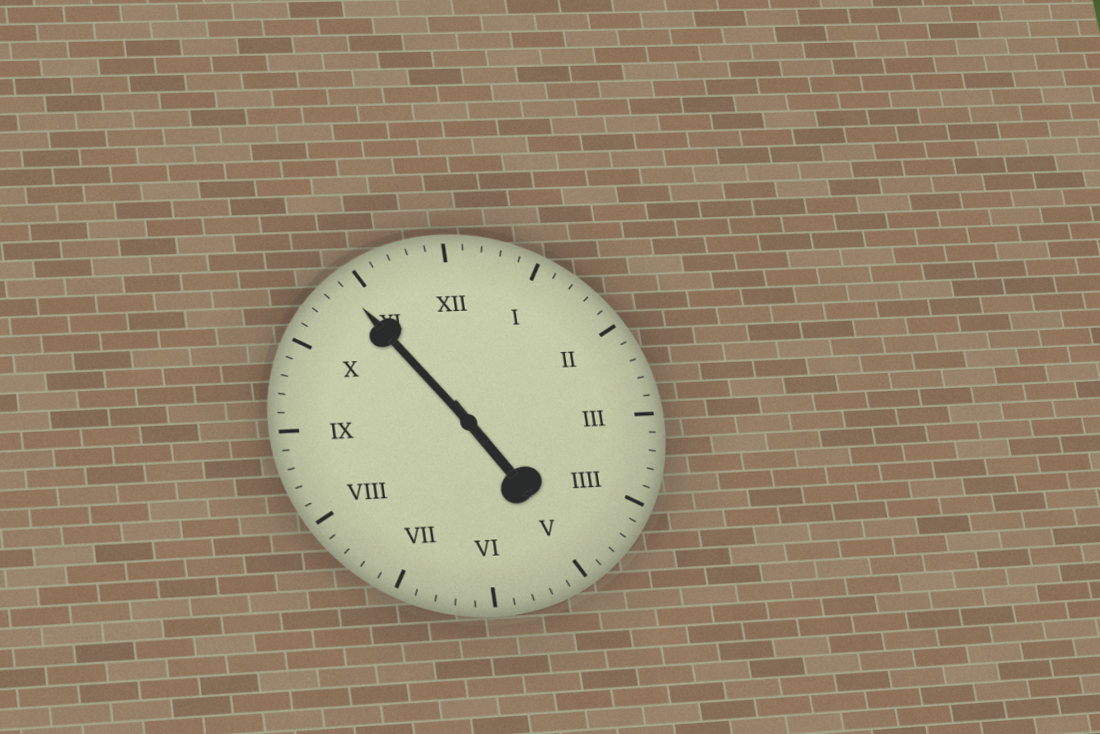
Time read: 4:54
